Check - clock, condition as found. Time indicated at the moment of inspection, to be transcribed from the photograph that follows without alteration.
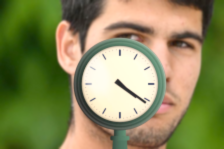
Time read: 4:21
